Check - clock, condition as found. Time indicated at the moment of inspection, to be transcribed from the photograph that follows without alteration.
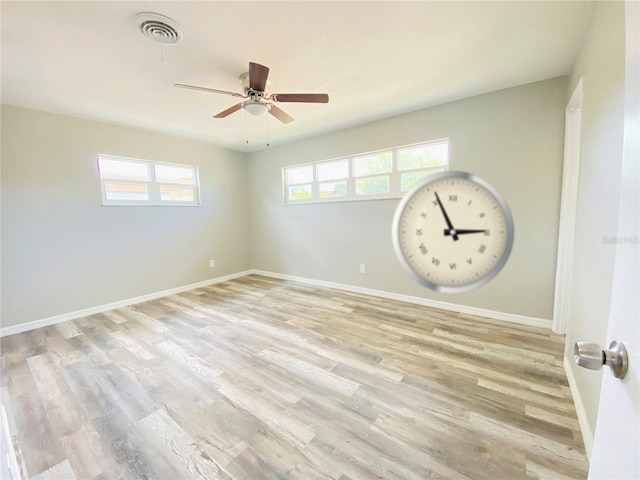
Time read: 2:56
